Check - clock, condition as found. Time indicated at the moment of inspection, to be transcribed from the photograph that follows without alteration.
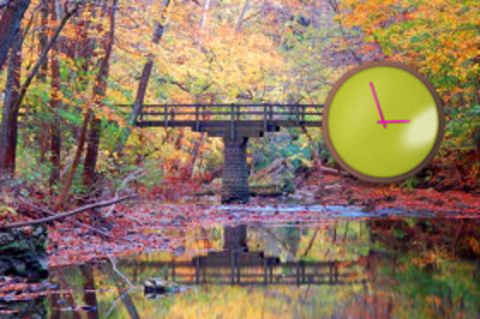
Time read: 2:57
